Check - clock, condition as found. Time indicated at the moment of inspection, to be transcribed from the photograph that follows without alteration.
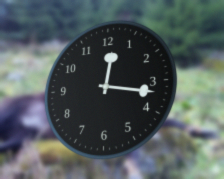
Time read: 12:17
